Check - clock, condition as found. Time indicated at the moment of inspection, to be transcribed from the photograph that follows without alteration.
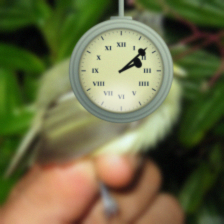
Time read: 2:08
